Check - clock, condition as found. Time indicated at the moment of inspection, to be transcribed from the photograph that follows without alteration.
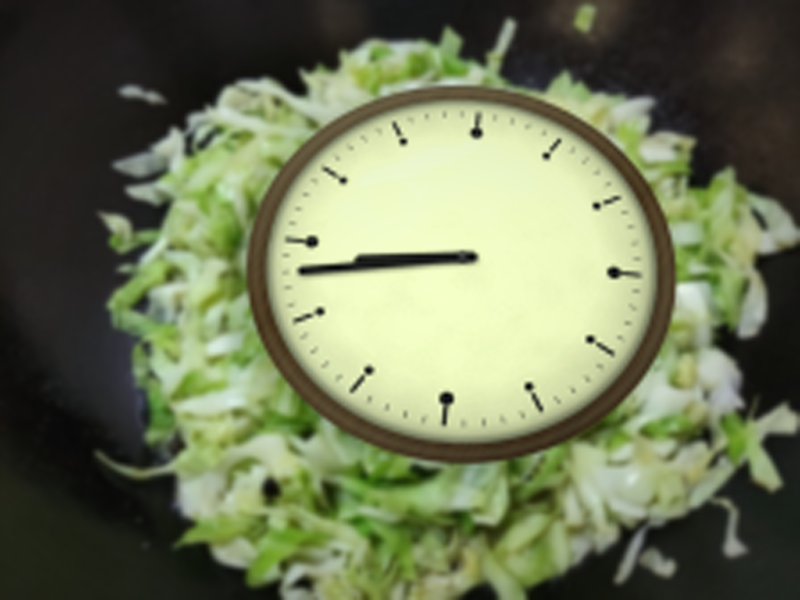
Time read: 8:43
